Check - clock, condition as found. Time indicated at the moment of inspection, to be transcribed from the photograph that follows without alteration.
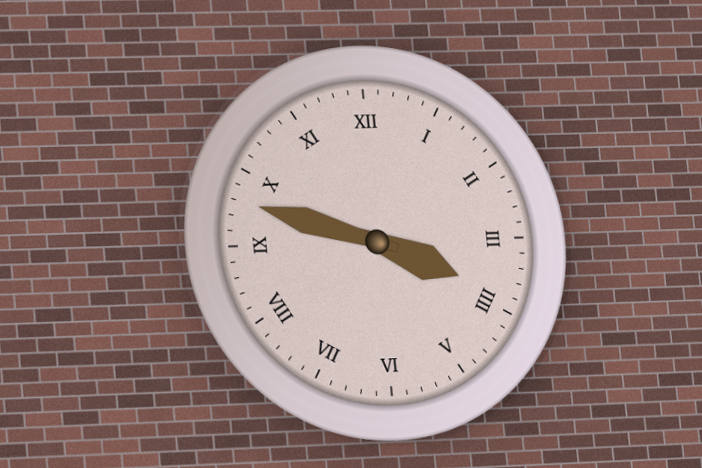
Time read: 3:48
